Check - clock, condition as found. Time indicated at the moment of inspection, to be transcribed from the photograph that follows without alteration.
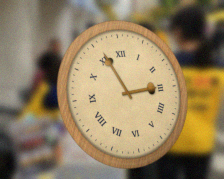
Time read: 2:56
